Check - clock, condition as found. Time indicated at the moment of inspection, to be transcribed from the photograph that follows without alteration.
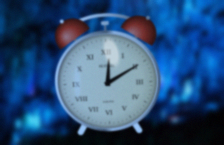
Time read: 12:10
